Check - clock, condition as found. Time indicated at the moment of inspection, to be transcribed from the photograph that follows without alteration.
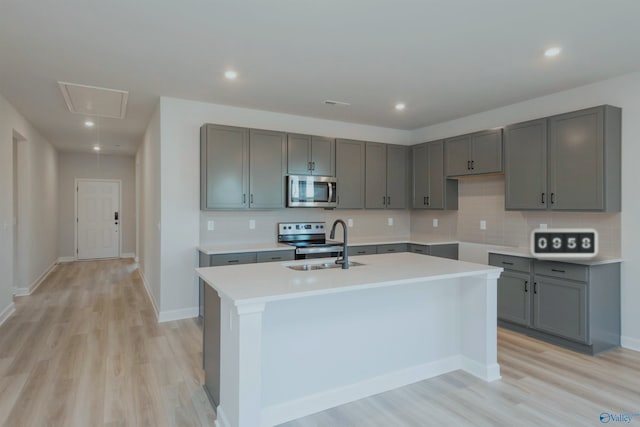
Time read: 9:58
